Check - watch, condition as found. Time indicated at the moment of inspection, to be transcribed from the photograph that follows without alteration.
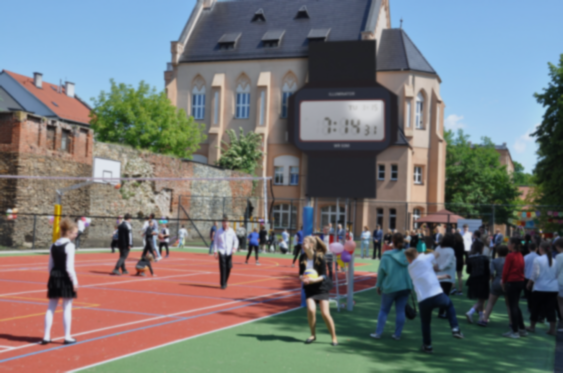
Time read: 7:14
